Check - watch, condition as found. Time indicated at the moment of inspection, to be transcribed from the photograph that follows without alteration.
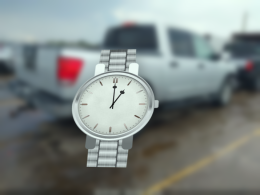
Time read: 1:00
